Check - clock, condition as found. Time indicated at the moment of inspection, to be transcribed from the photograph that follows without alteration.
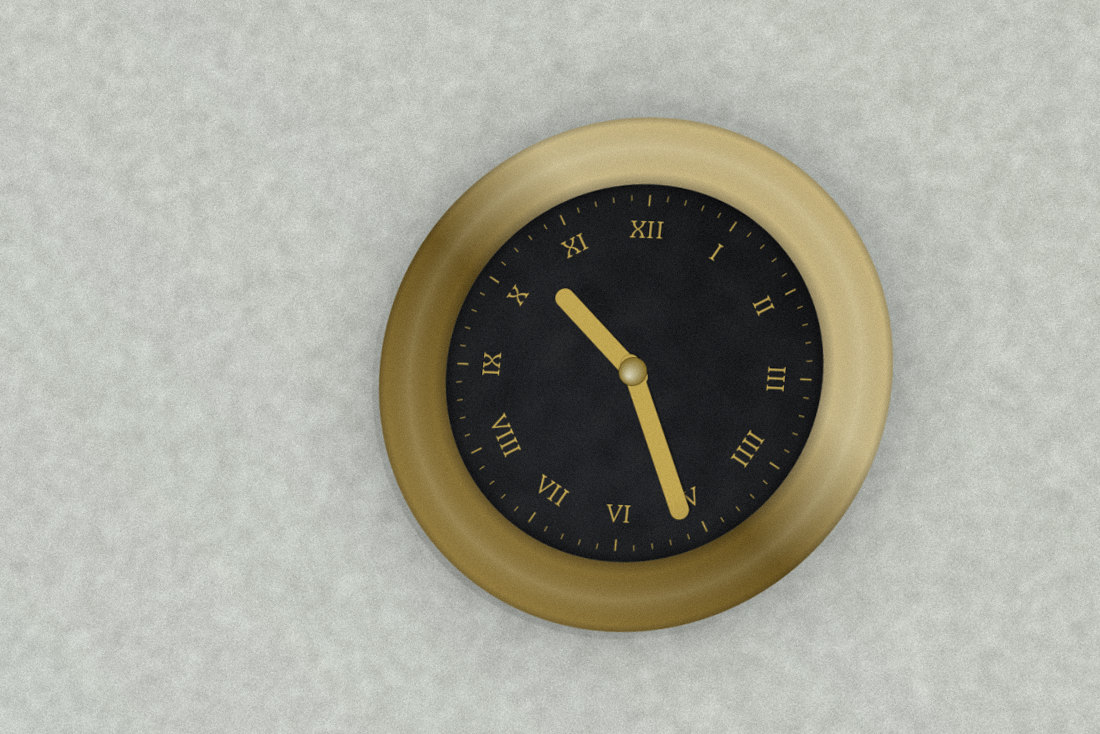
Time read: 10:26
